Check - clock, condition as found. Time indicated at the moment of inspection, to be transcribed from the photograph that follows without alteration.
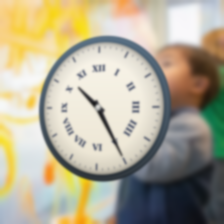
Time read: 10:25
